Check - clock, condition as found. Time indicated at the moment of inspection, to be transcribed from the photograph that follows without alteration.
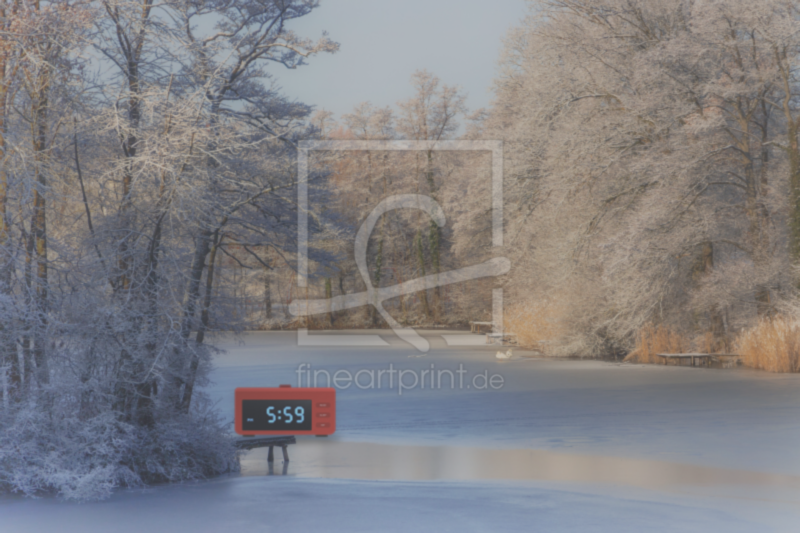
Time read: 5:59
